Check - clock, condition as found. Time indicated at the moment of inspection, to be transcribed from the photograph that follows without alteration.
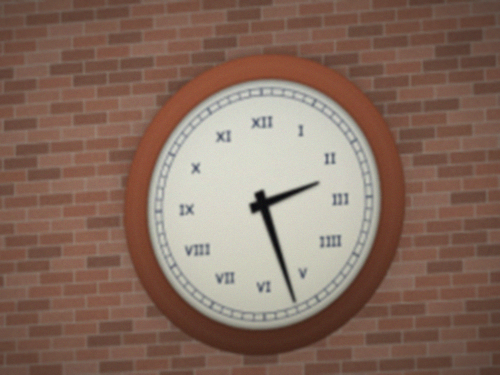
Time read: 2:27
